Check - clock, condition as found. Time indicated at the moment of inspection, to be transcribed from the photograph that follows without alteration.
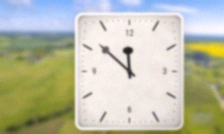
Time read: 11:52
